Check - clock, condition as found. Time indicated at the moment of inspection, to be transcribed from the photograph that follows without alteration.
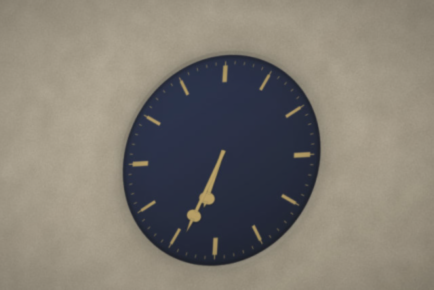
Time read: 6:34
